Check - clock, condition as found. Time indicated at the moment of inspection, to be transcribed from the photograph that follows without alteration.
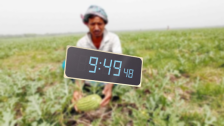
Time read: 9:49:48
